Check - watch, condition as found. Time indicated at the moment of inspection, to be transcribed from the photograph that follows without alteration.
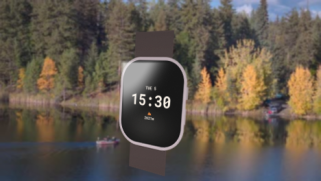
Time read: 15:30
